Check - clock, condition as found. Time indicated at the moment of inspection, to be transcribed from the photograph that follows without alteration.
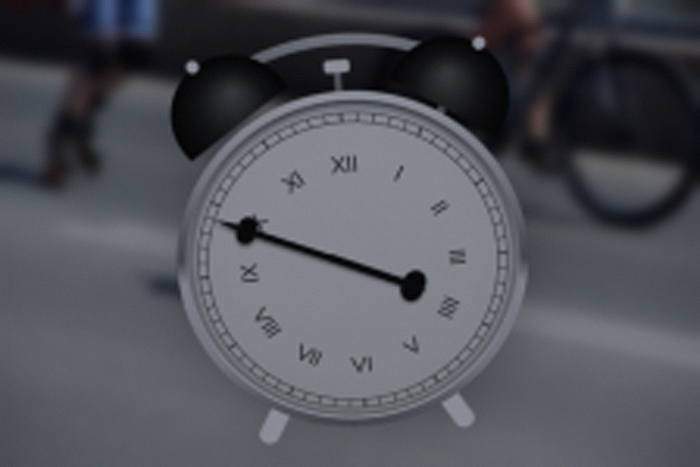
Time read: 3:49
